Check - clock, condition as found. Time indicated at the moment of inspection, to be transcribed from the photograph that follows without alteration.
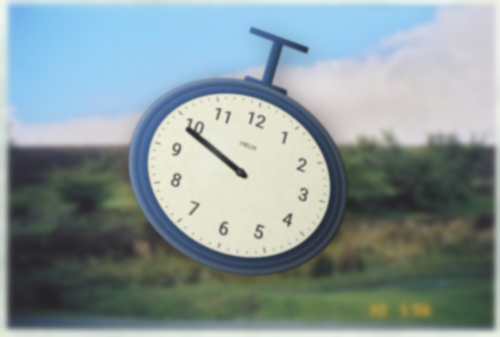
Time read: 9:49
